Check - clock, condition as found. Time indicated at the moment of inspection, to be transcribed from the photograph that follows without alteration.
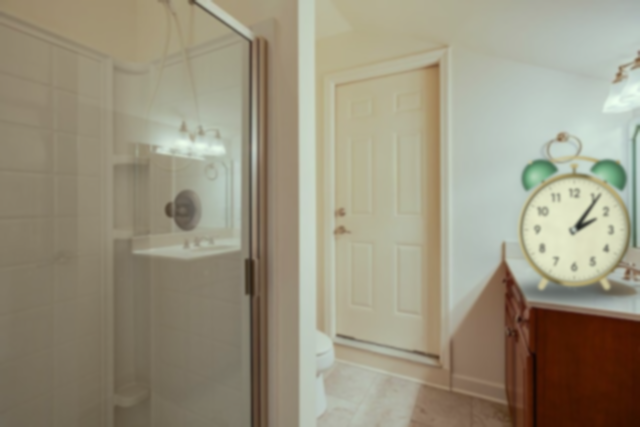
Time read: 2:06
